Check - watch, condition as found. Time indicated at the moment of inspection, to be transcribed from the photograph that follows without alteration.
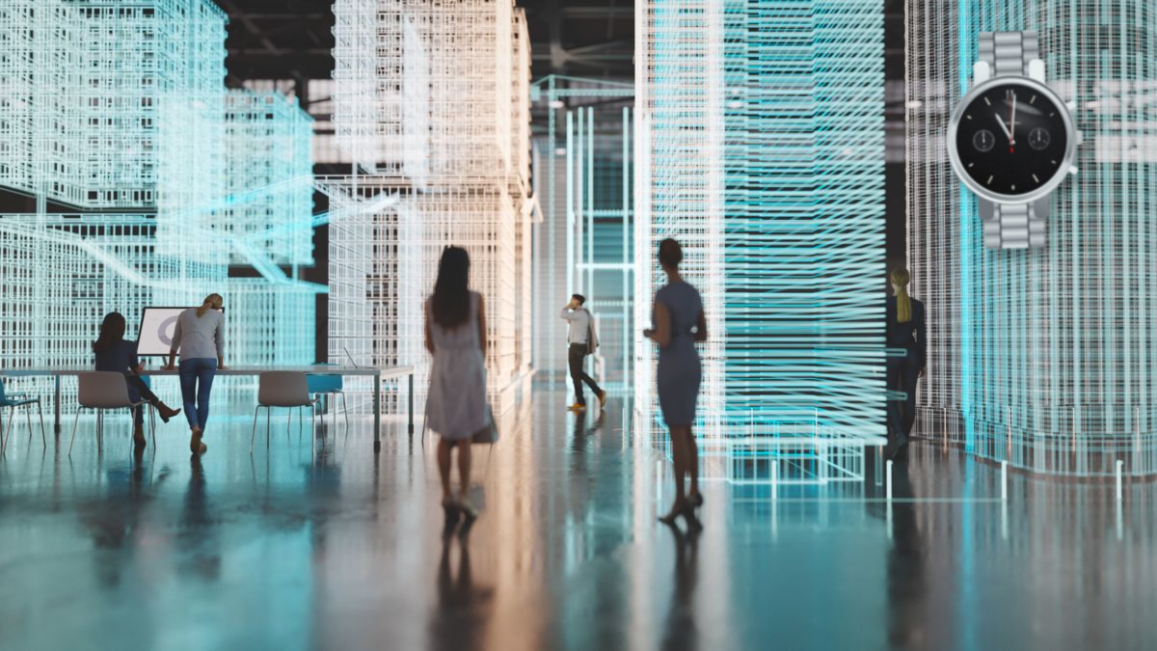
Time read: 11:01
